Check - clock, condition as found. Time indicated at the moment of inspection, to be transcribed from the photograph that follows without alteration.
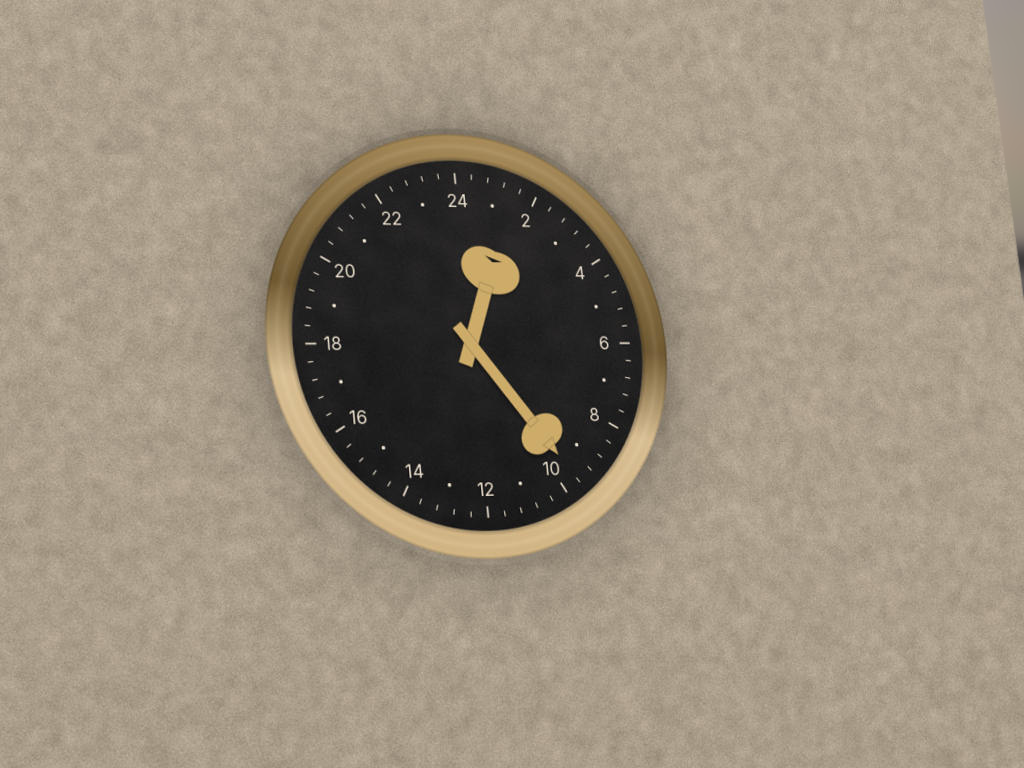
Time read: 1:24
